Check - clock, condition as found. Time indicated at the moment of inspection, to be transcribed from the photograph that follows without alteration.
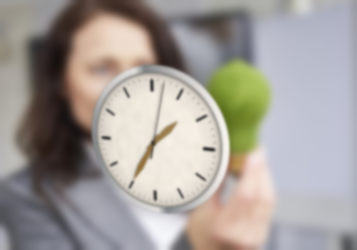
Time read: 1:35:02
